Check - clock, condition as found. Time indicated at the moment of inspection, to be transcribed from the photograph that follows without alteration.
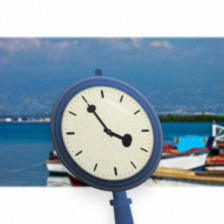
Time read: 3:55
